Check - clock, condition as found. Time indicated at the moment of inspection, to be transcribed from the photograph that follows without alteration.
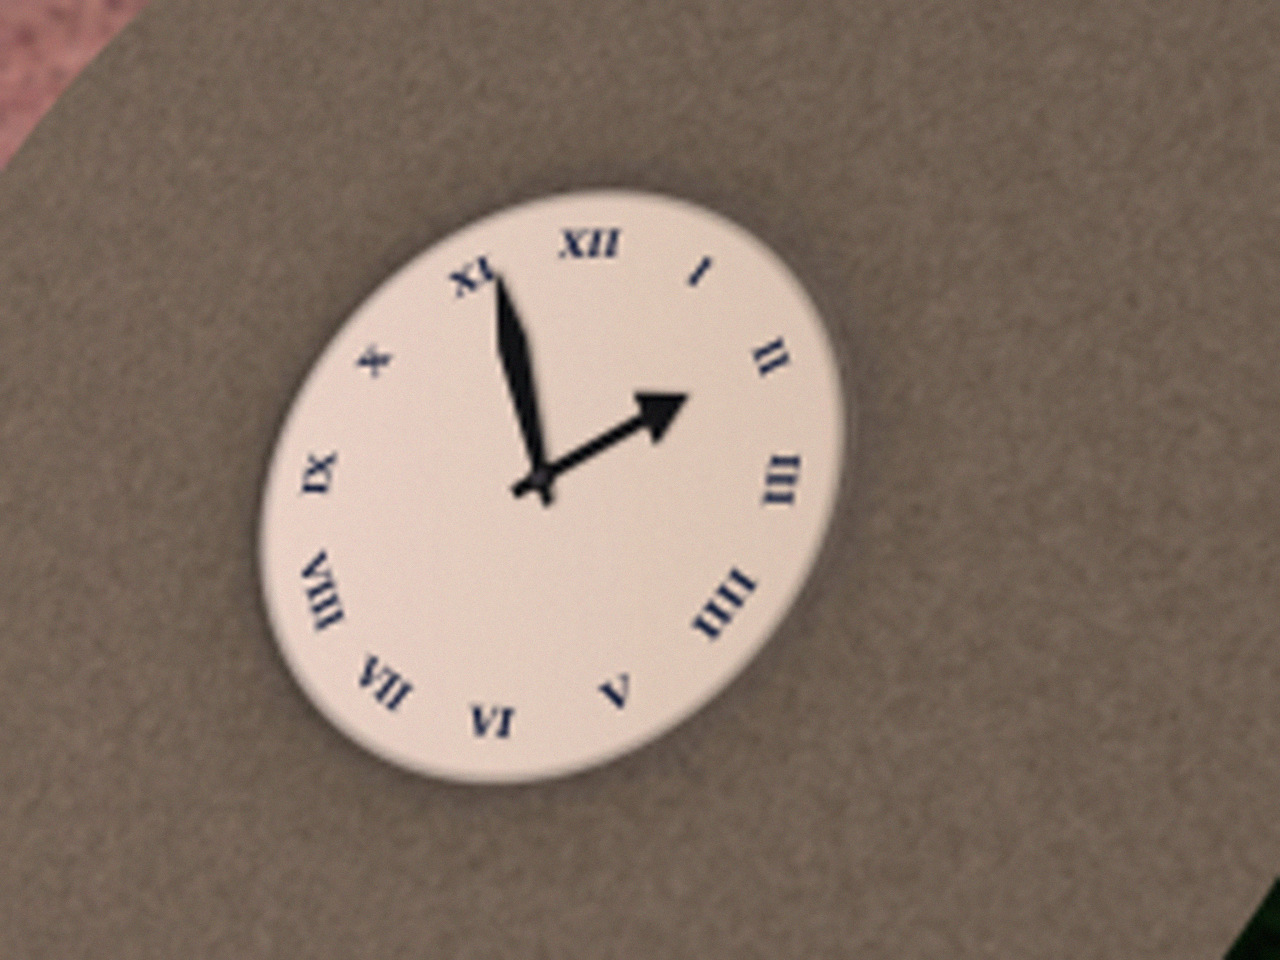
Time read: 1:56
